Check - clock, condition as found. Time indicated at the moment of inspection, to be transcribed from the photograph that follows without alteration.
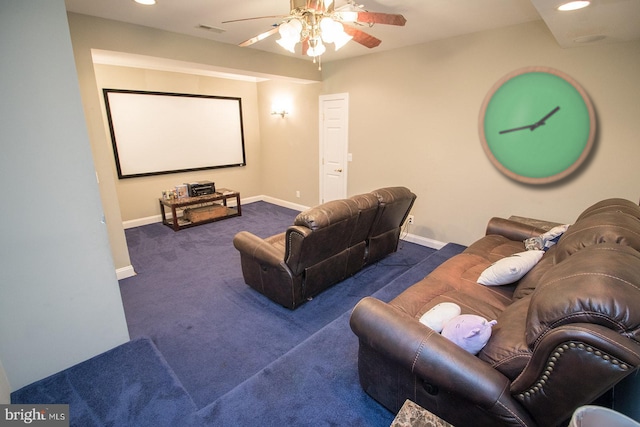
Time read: 1:43
